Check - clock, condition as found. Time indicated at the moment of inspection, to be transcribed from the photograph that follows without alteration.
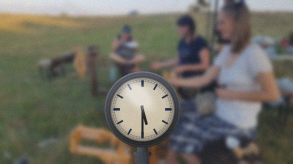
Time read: 5:30
